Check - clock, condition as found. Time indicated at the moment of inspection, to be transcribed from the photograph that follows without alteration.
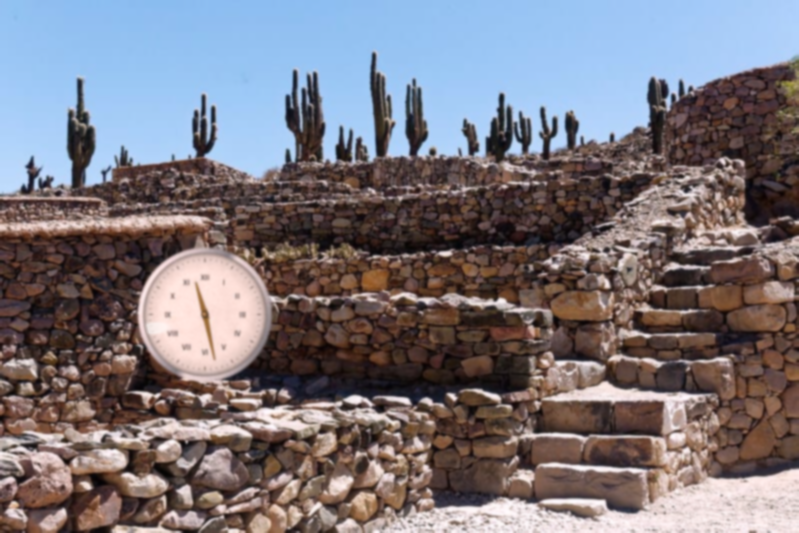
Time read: 11:28
